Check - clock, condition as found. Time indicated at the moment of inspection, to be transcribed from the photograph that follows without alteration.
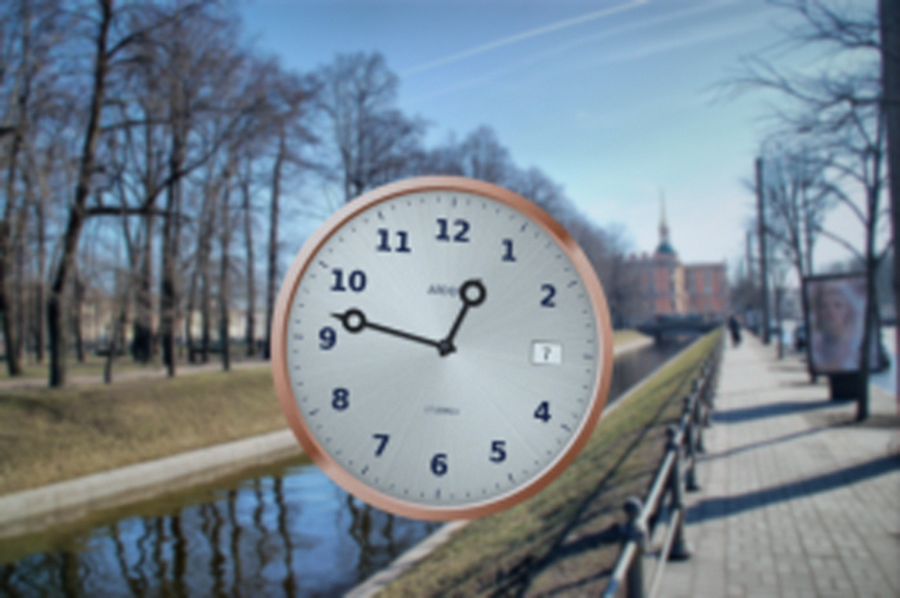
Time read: 12:47
